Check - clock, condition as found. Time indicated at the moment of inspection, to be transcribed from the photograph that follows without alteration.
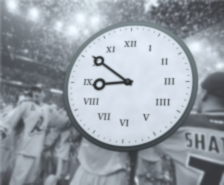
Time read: 8:51
